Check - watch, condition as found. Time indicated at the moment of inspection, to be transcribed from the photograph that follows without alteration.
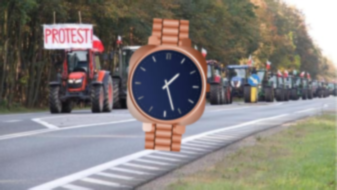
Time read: 1:27
